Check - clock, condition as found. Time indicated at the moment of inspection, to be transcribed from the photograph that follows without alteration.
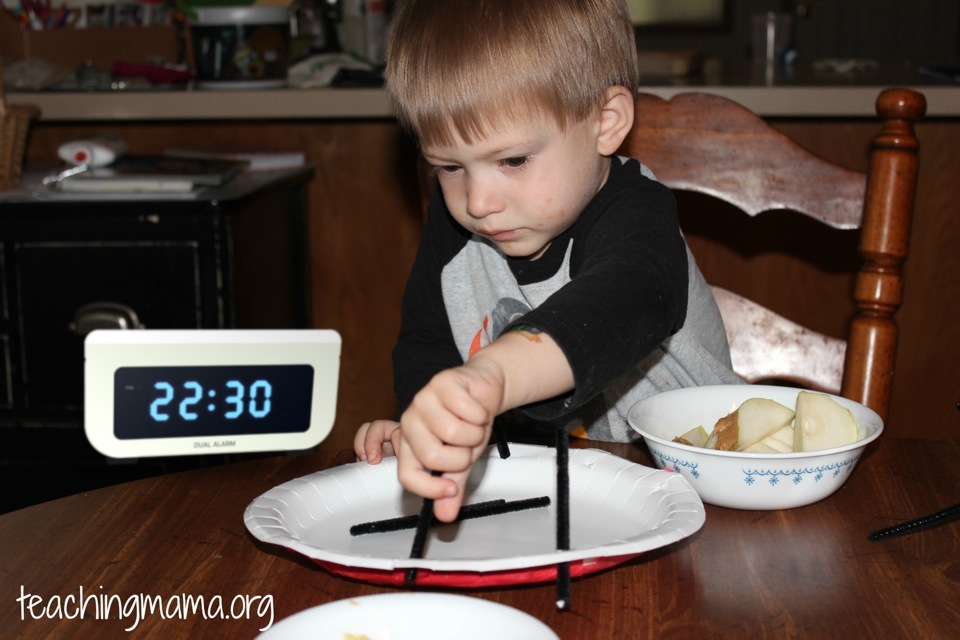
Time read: 22:30
